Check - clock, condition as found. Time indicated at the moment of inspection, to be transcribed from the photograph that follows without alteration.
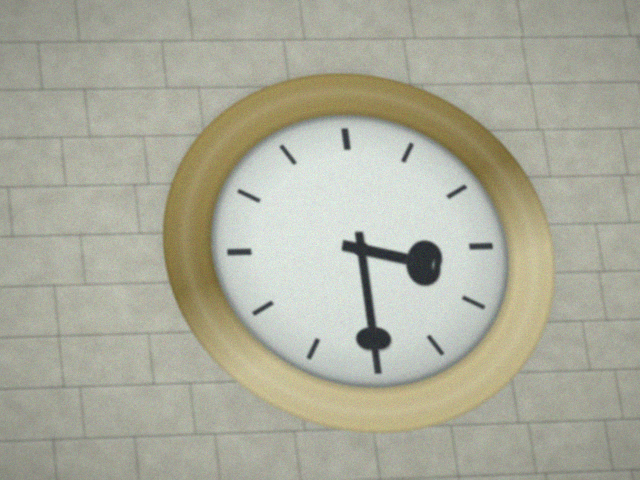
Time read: 3:30
